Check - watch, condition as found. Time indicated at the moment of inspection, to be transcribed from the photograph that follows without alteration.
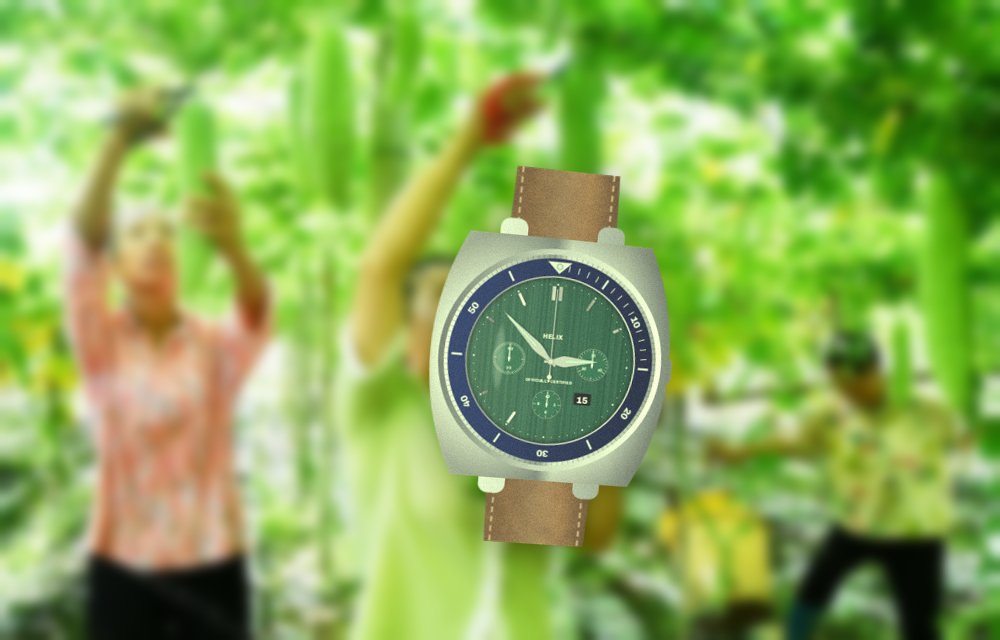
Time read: 2:52
